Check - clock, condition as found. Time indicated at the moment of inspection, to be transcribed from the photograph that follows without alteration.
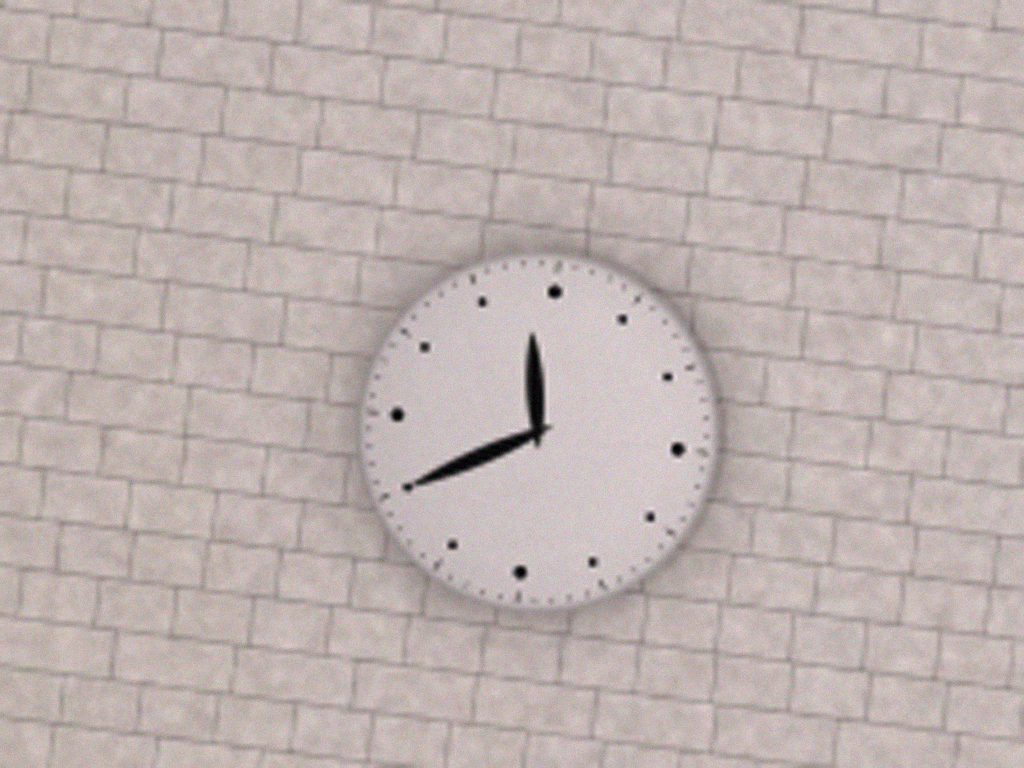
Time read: 11:40
